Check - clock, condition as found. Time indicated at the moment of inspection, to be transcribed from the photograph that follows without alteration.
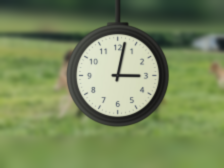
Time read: 3:02
